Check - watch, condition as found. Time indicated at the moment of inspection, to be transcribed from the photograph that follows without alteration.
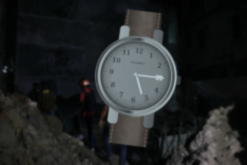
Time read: 5:15
